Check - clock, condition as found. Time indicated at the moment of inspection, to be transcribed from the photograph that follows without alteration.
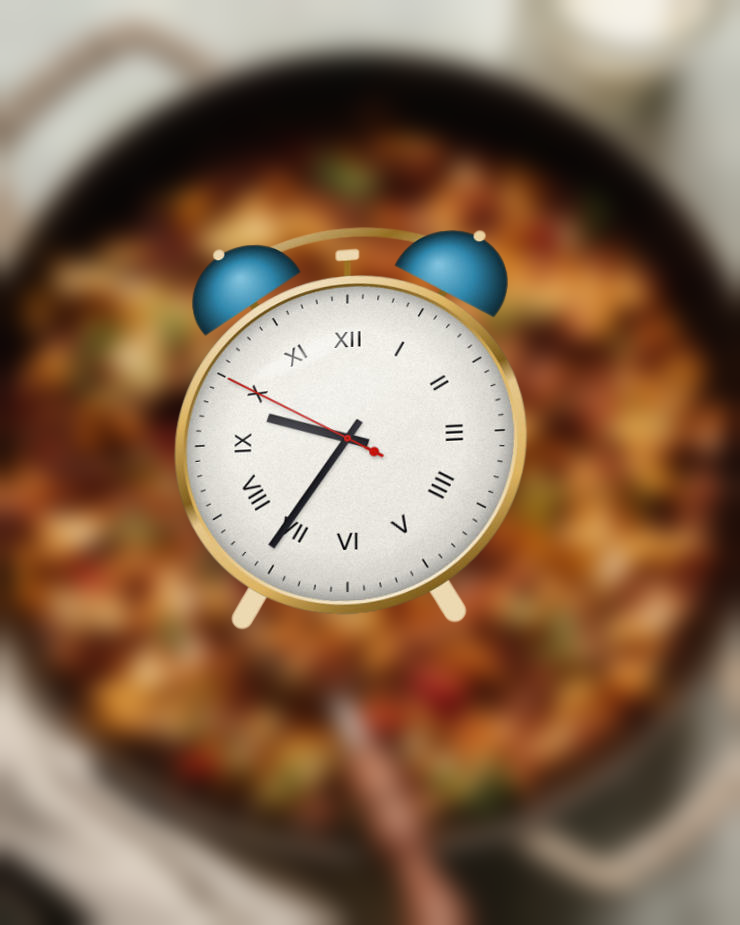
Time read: 9:35:50
